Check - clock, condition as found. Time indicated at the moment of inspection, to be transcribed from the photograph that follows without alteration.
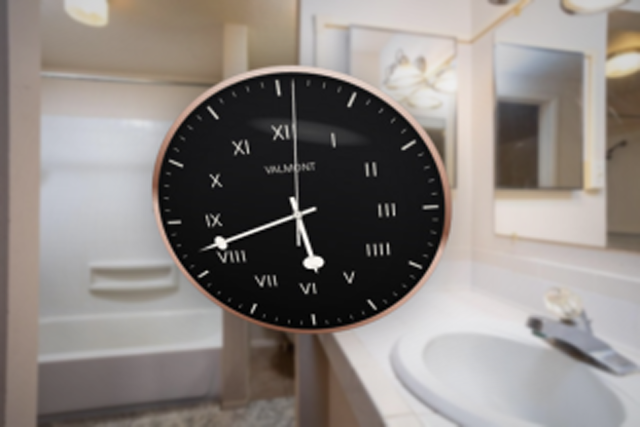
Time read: 5:42:01
